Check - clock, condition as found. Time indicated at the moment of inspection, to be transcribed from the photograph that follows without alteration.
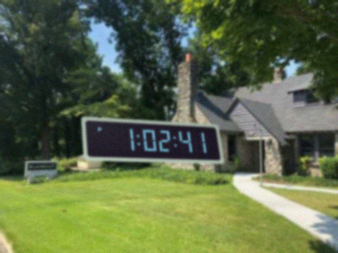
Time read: 1:02:41
